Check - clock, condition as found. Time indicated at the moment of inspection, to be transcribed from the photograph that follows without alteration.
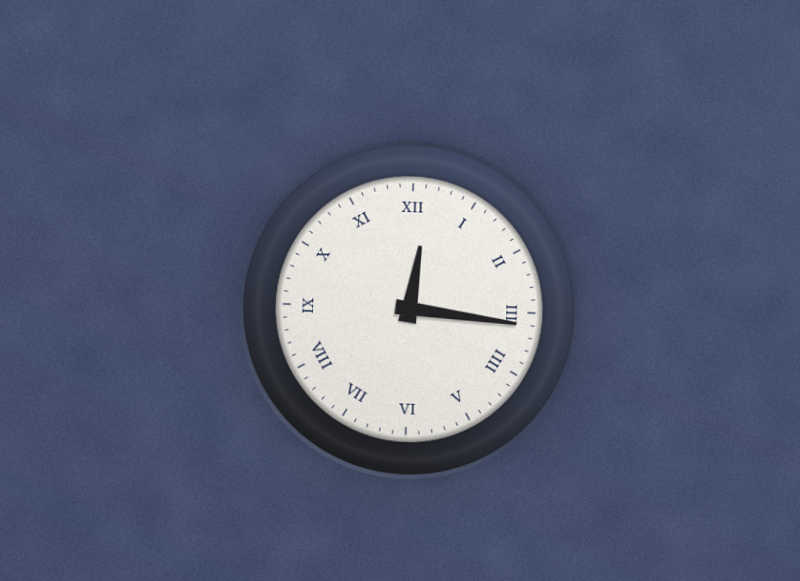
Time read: 12:16
